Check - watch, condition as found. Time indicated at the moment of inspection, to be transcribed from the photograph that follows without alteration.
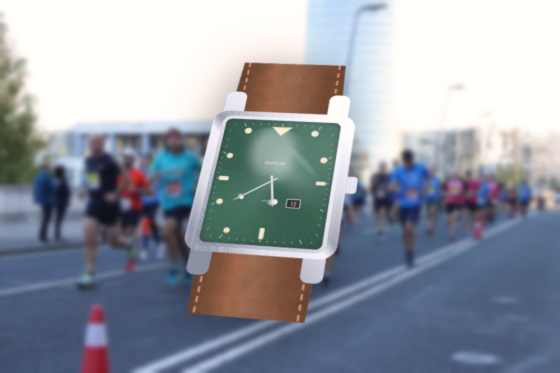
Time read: 5:39
